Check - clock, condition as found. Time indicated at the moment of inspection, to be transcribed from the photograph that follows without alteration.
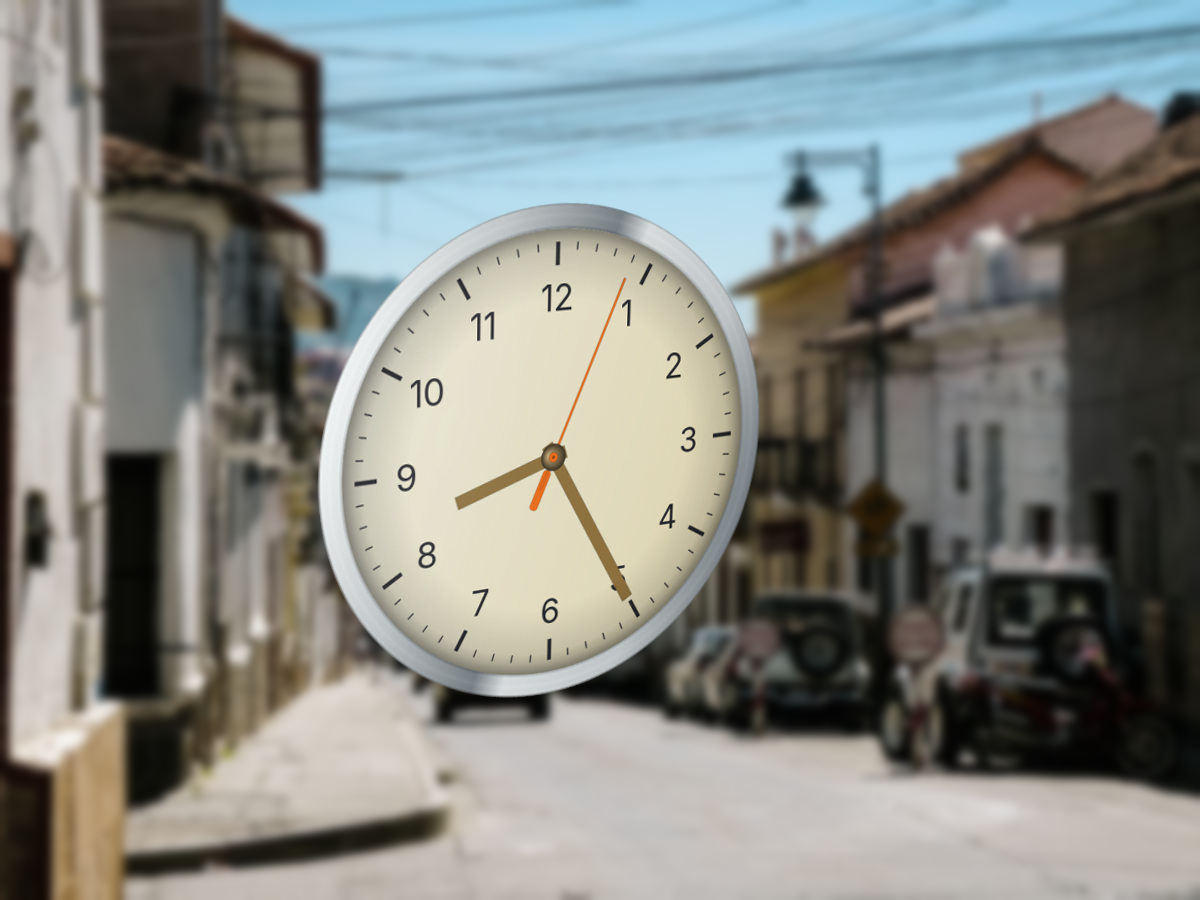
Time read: 8:25:04
